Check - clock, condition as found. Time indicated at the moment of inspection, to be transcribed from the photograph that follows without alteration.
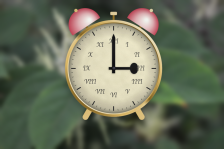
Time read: 3:00
